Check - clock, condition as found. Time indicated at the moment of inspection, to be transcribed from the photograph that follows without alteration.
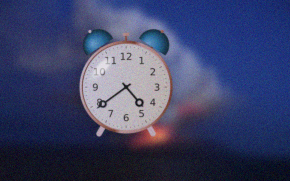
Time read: 4:39
